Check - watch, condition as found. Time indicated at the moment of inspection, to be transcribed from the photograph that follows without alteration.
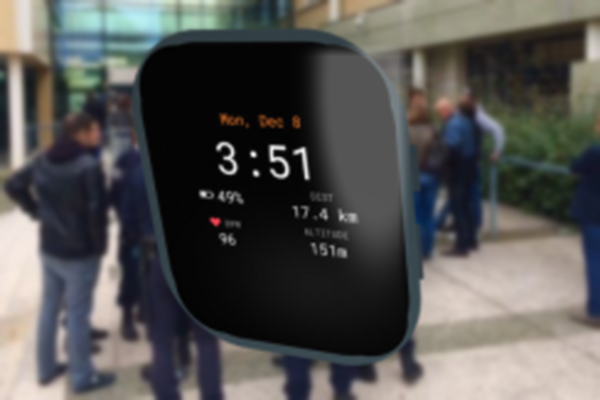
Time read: 3:51
